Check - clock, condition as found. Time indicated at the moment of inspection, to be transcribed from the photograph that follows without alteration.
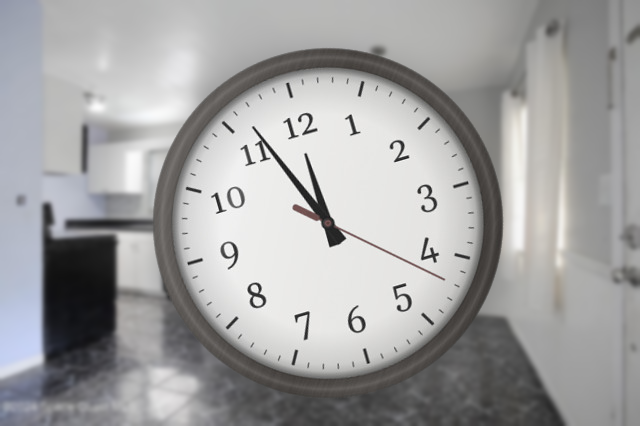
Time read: 11:56:22
